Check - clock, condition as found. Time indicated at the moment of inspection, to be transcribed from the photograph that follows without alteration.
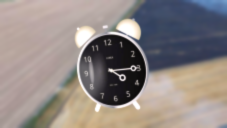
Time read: 4:15
